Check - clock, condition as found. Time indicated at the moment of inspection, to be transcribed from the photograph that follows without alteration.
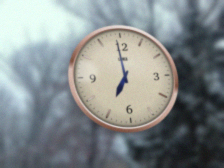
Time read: 6:59
